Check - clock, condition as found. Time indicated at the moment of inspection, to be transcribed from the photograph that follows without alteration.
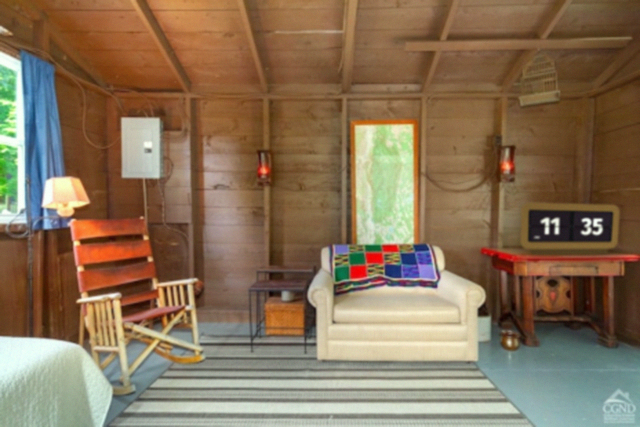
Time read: 11:35
